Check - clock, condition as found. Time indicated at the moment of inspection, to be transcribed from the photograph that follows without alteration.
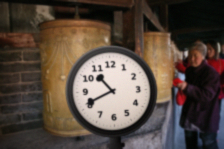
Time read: 10:41
